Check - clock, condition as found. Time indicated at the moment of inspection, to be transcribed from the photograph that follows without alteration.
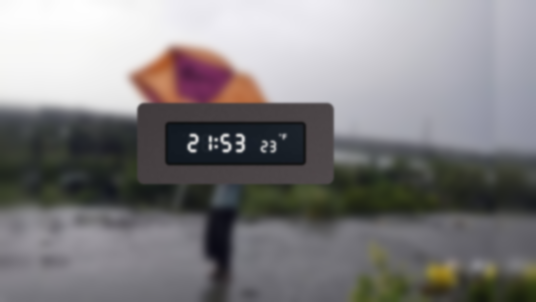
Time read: 21:53
